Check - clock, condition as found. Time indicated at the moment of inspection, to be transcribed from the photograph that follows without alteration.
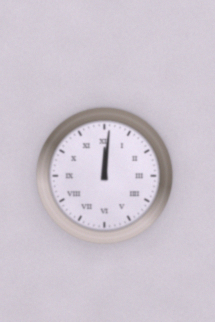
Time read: 12:01
